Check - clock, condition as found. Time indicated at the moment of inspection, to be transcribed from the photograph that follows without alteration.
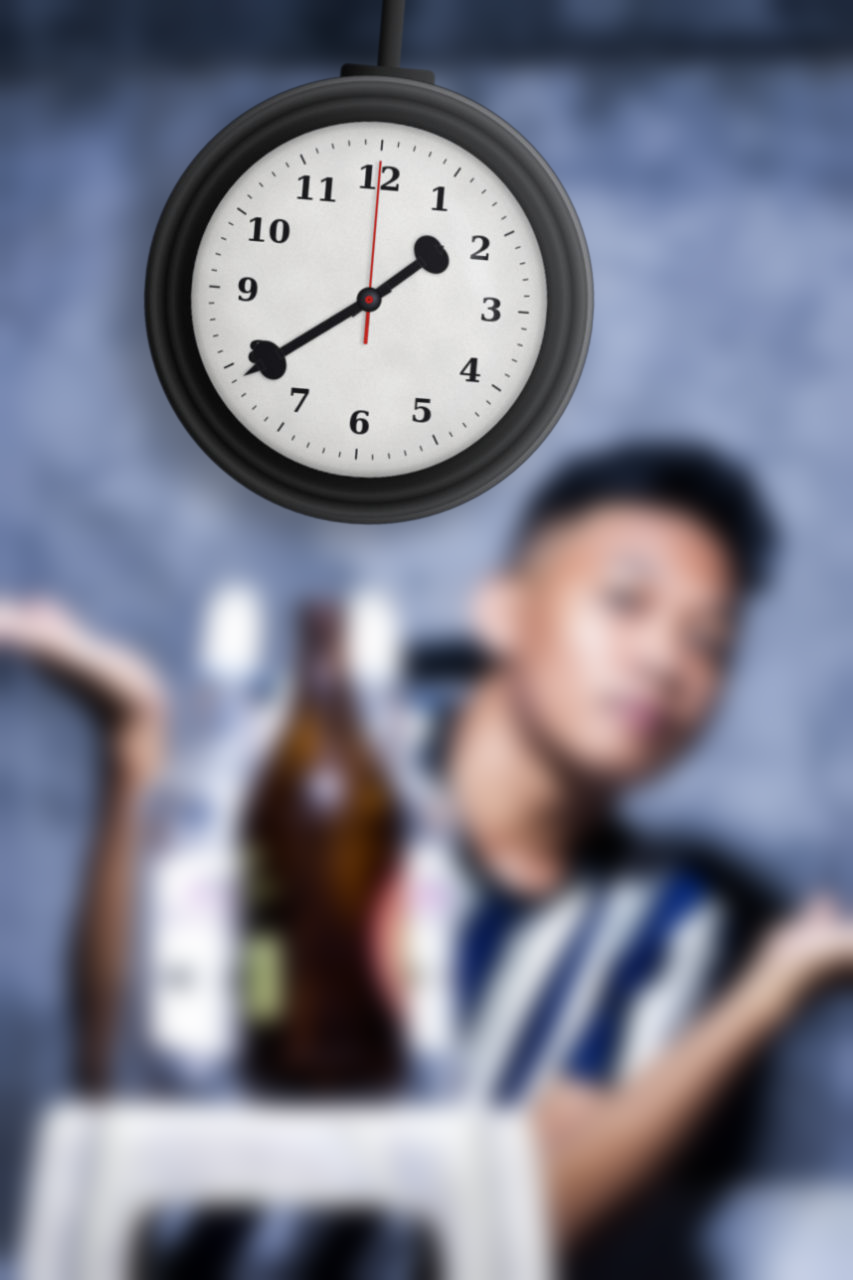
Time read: 1:39:00
